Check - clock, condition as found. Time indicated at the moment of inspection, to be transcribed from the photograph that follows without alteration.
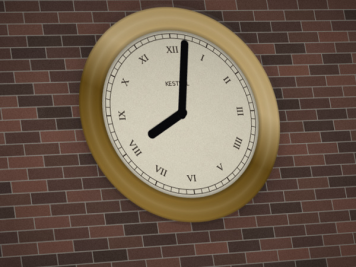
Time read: 8:02
